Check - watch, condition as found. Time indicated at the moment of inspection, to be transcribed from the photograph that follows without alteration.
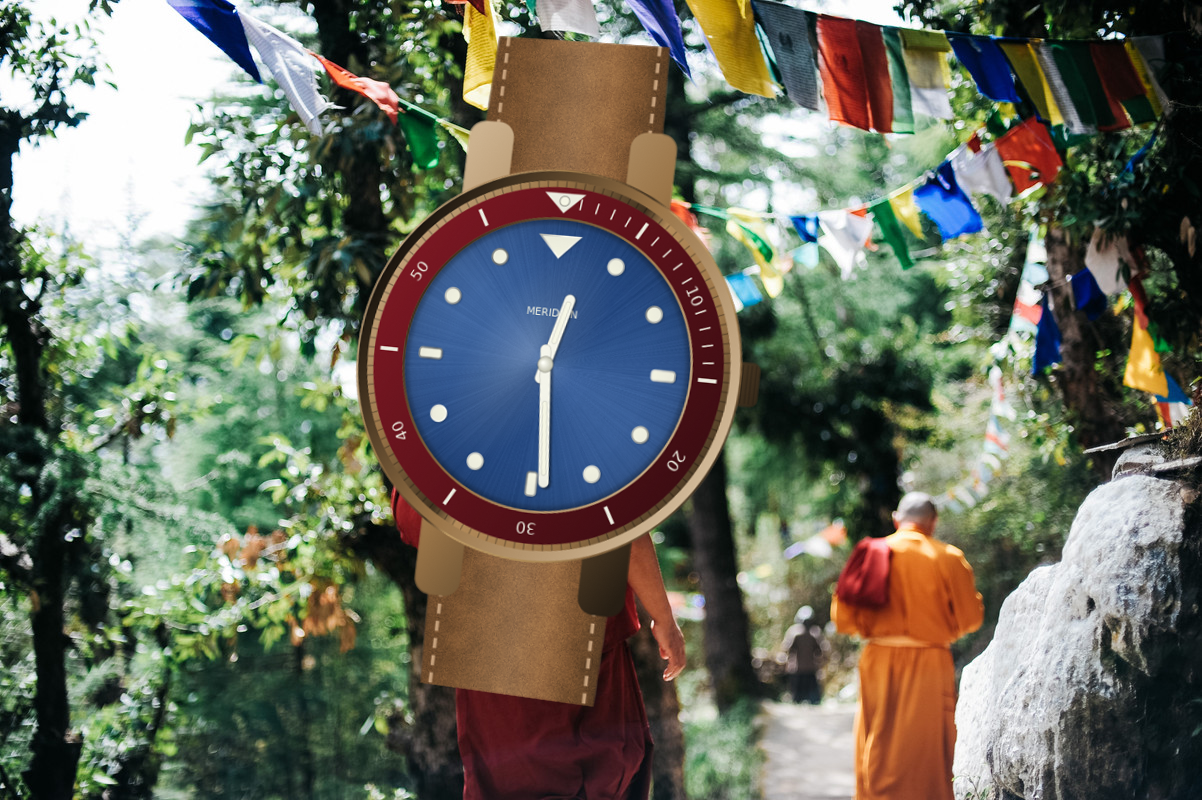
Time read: 12:29
